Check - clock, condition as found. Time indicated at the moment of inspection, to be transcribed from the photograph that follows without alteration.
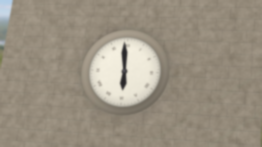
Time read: 5:59
